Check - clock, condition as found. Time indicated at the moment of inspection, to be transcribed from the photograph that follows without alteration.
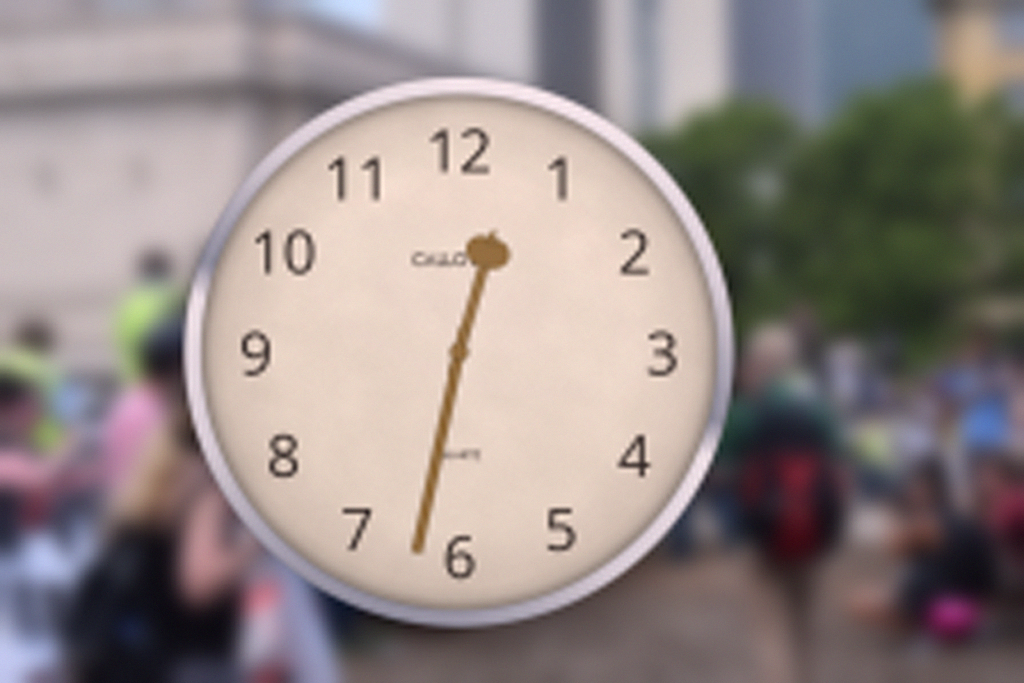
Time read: 12:32
